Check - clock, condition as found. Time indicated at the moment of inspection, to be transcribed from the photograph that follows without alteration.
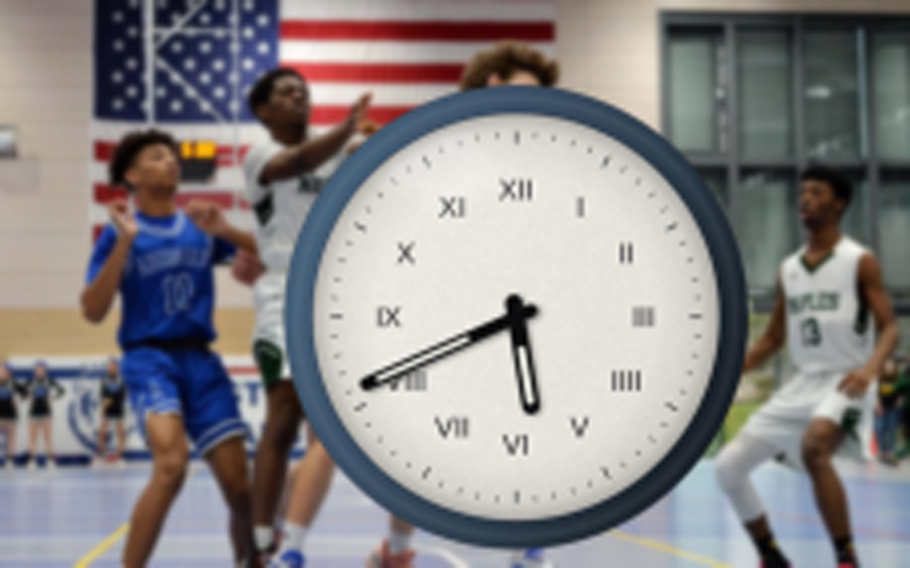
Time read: 5:41
